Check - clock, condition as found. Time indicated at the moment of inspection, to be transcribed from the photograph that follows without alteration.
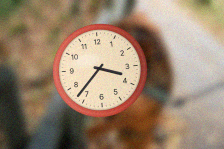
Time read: 3:37
